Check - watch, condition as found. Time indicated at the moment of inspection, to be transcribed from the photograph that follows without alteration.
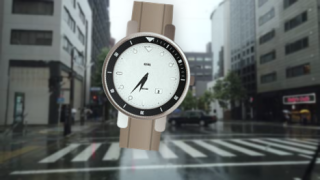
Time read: 6:36
